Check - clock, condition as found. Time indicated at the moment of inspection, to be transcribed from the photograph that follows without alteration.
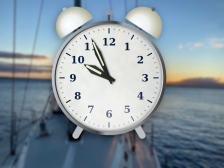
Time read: 9:56
